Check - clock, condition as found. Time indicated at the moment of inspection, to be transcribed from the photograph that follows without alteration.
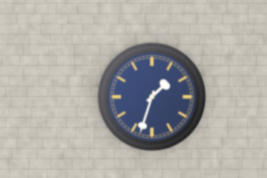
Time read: 1:33
